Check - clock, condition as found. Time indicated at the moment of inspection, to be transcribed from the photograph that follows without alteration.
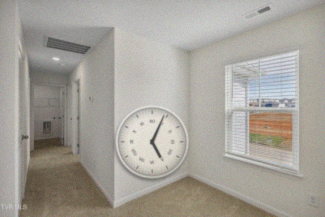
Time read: 5:04
